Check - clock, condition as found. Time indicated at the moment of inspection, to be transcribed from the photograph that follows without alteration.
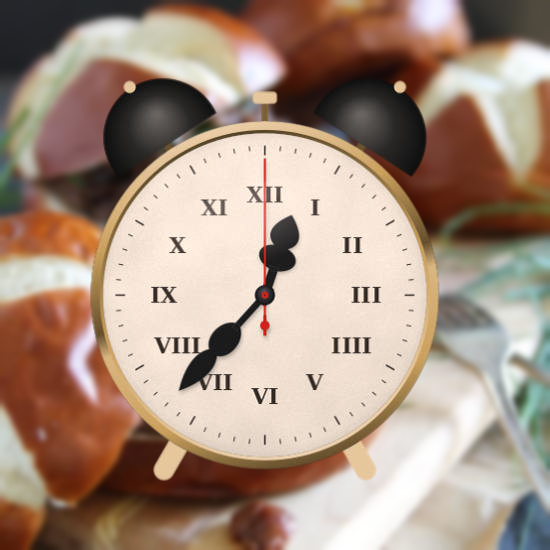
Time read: 12:37:00
